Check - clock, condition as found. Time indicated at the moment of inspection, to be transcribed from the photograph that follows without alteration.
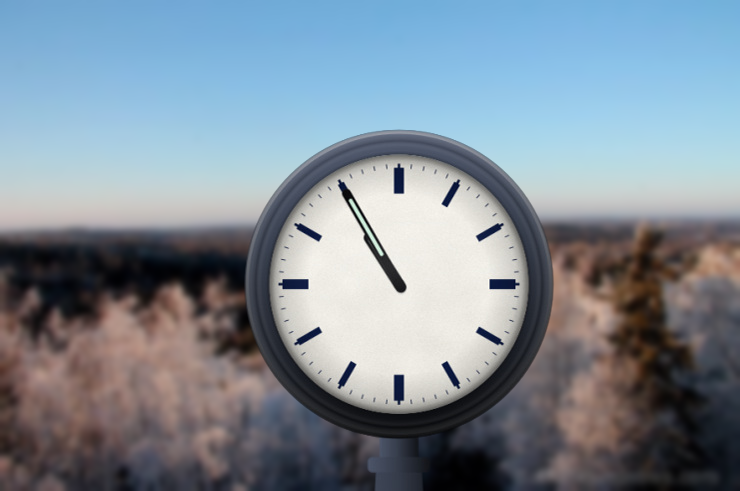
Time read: 10:55
